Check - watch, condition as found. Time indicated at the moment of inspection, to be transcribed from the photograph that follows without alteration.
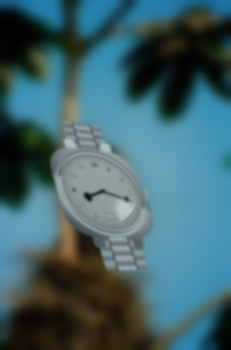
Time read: 8:18
